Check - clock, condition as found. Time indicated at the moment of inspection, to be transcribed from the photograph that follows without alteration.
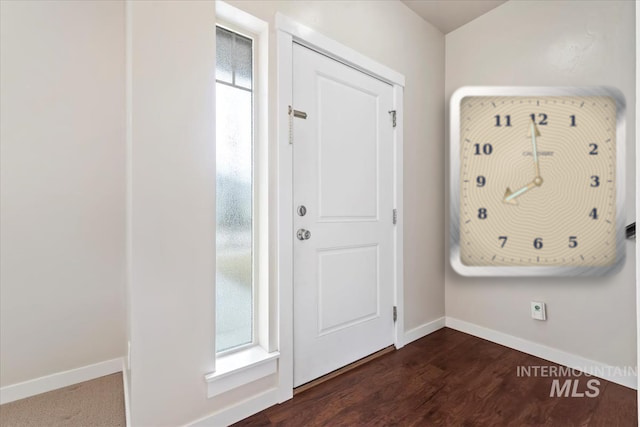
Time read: 7:59
